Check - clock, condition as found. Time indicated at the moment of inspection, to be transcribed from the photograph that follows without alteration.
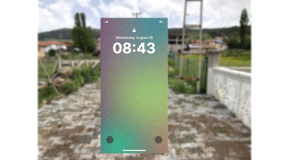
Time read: 8:43
